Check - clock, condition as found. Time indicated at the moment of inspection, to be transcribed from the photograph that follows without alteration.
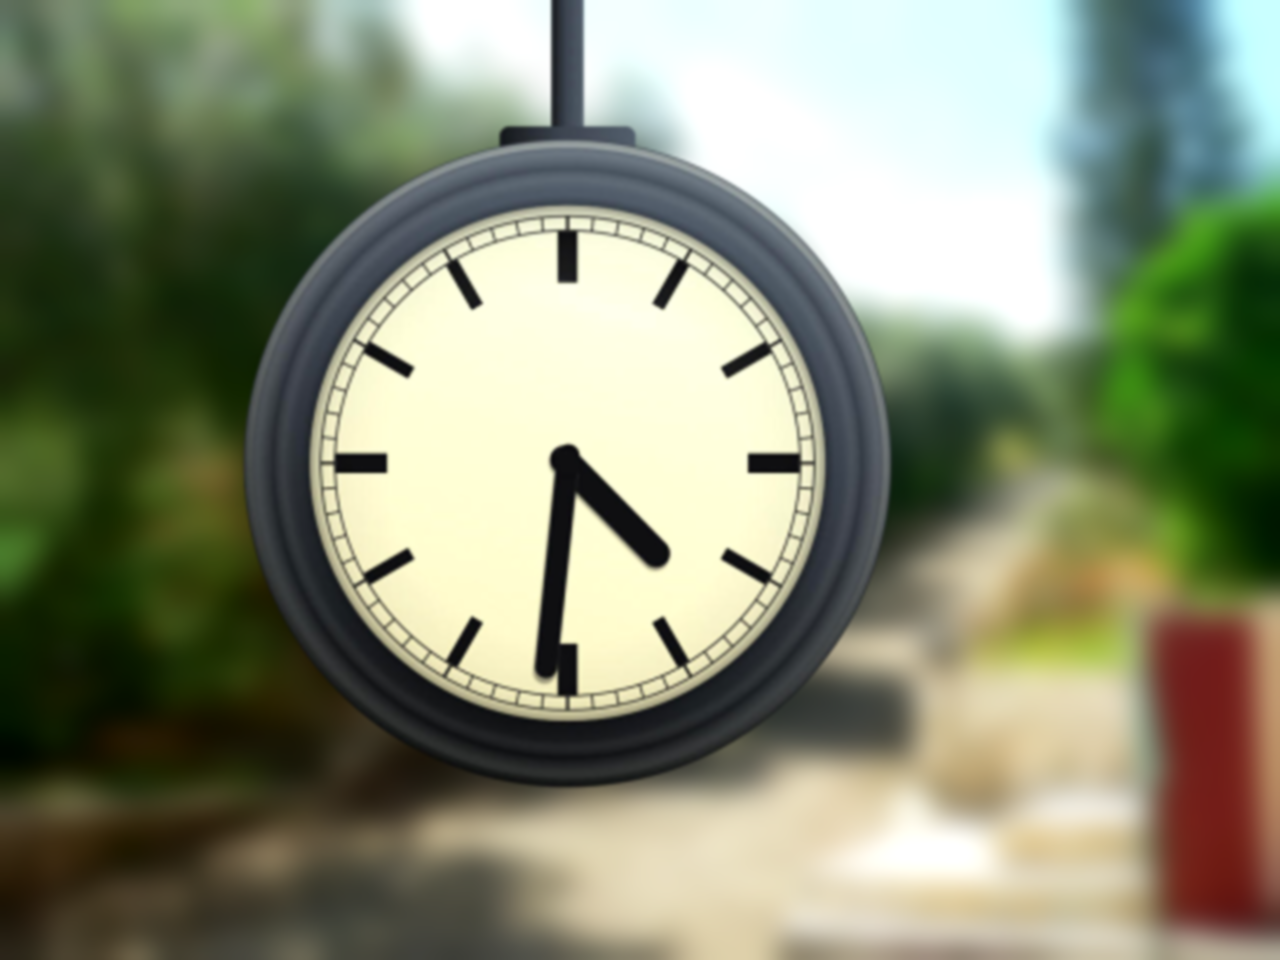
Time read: 4:31
